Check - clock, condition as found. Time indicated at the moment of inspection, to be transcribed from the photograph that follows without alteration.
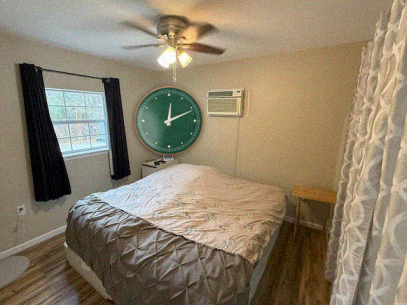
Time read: 12:11
